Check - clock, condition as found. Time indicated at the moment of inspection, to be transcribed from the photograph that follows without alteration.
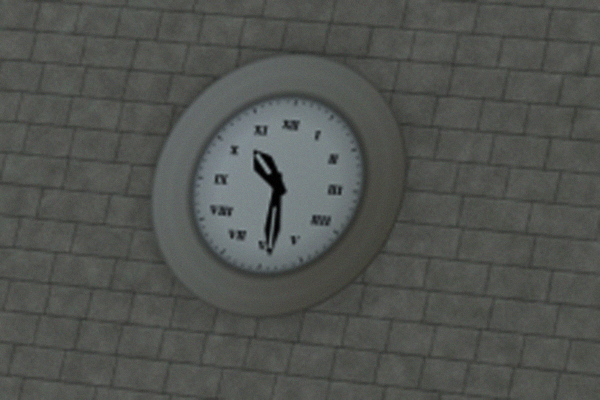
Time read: 10:29
